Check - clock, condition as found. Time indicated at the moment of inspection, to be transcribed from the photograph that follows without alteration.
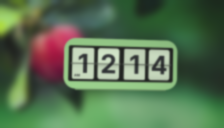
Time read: 12:14
